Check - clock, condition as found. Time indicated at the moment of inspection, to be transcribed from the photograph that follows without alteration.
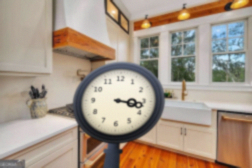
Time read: 3:17
